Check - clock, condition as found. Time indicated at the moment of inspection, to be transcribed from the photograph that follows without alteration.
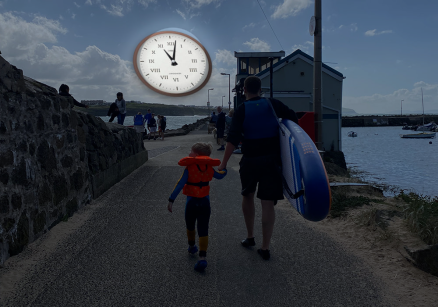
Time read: 11:02
